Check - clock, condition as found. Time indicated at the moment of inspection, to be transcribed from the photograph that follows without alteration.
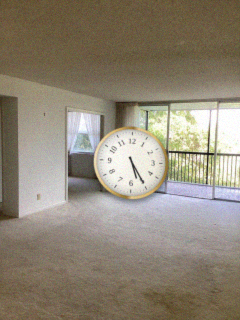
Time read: 5:25
